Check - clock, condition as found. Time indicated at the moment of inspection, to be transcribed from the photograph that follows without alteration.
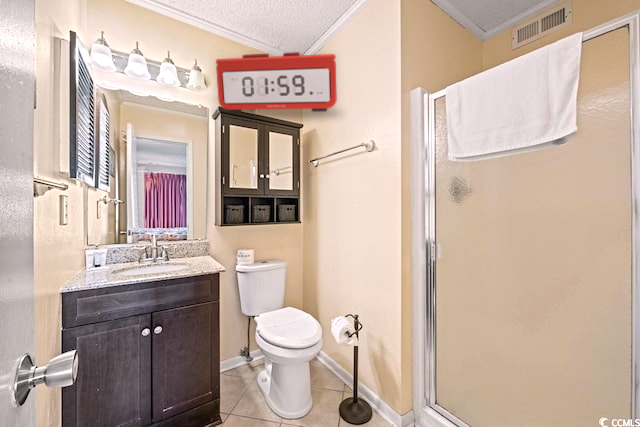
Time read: 1:59
